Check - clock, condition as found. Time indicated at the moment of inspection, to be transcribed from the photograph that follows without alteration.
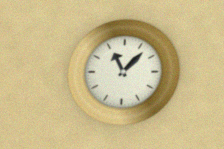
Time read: 11:07
